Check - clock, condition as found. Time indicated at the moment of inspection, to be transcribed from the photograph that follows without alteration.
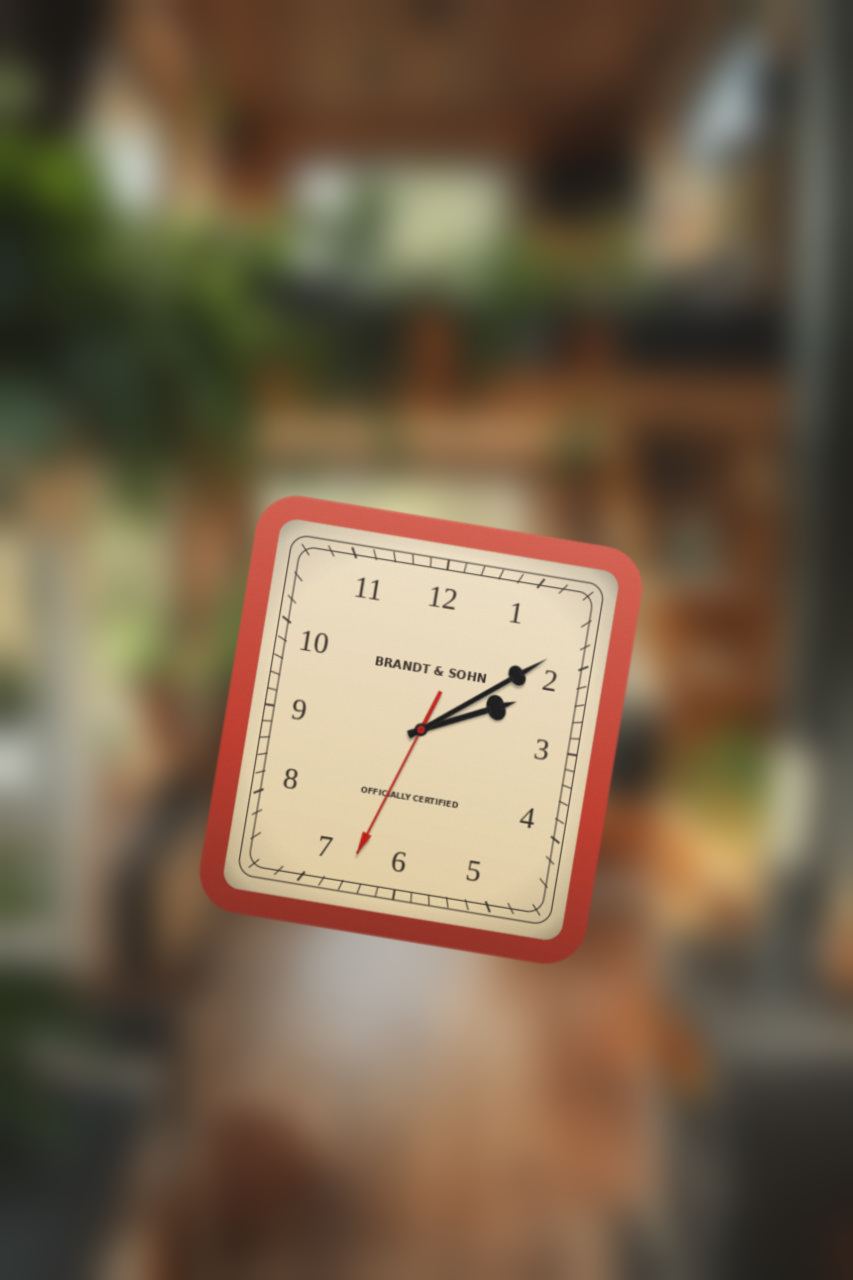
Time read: 2:08:33
